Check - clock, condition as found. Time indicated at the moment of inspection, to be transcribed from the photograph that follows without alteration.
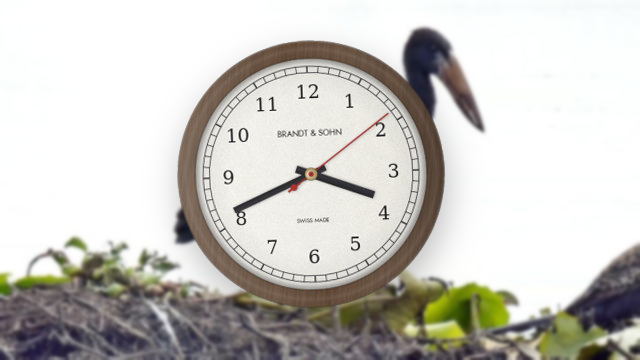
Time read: 3:41:09
